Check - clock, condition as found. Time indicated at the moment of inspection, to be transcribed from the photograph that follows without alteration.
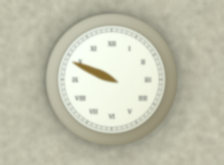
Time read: 9:49
